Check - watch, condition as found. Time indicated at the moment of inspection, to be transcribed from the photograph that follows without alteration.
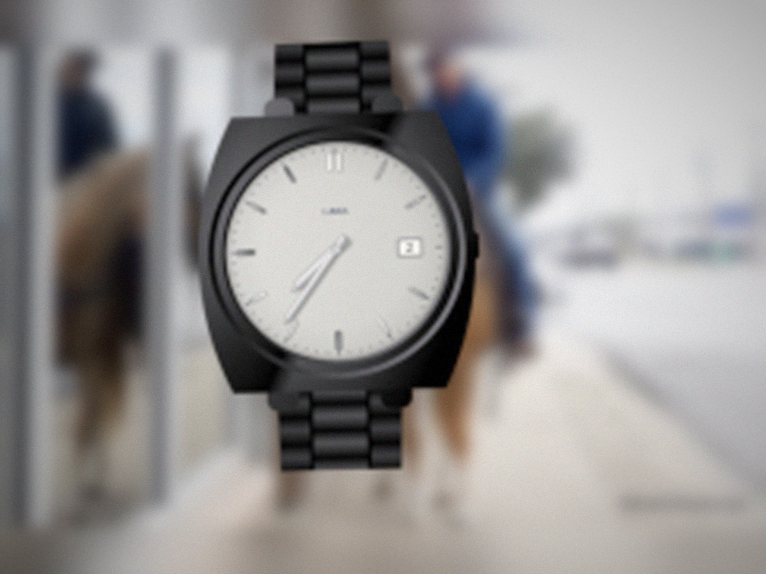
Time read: 7:36
